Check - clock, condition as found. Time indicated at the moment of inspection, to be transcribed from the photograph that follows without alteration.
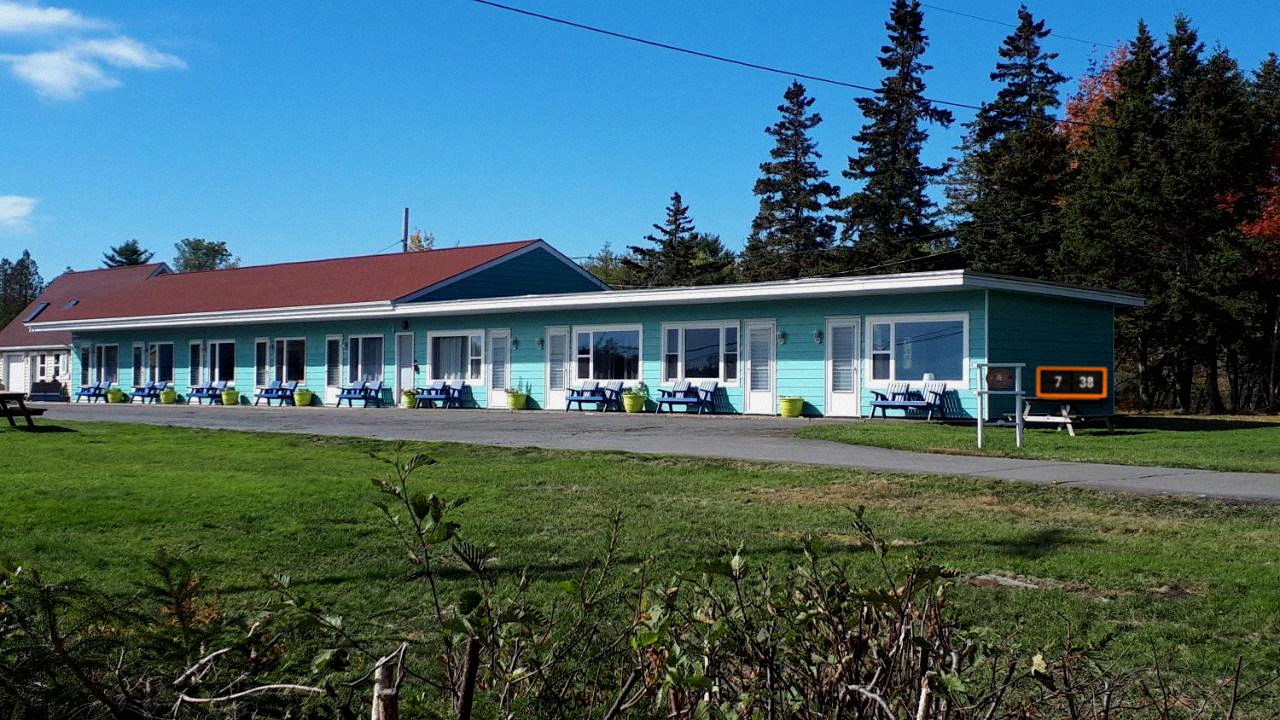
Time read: 7:38
